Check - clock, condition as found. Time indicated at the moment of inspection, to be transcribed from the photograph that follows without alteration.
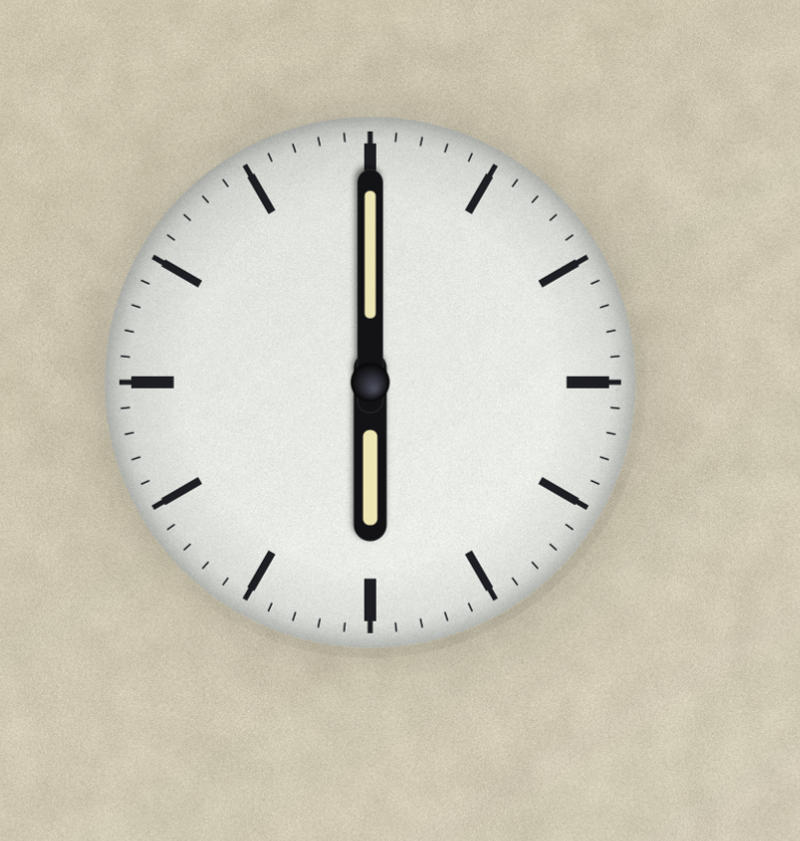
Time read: 6:00
